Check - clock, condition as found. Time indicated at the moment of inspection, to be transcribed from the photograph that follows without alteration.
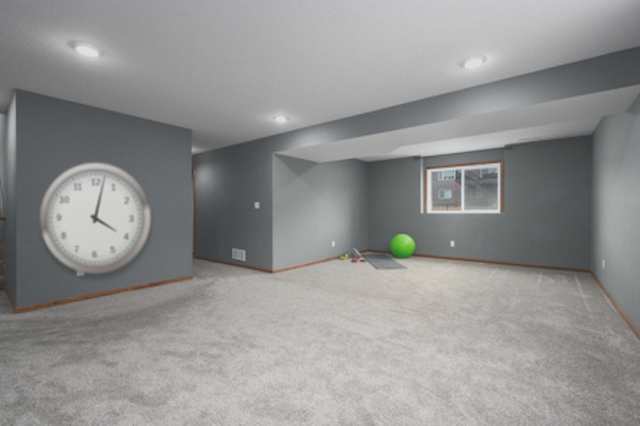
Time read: 4:02
